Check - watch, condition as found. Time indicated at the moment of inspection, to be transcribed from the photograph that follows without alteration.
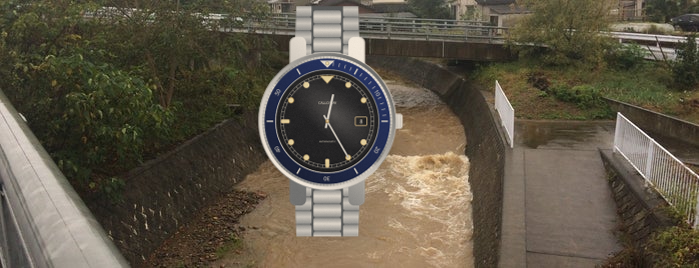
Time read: 12:25
